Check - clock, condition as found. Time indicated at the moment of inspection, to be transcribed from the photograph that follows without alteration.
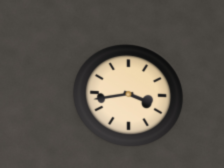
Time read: 3:43
